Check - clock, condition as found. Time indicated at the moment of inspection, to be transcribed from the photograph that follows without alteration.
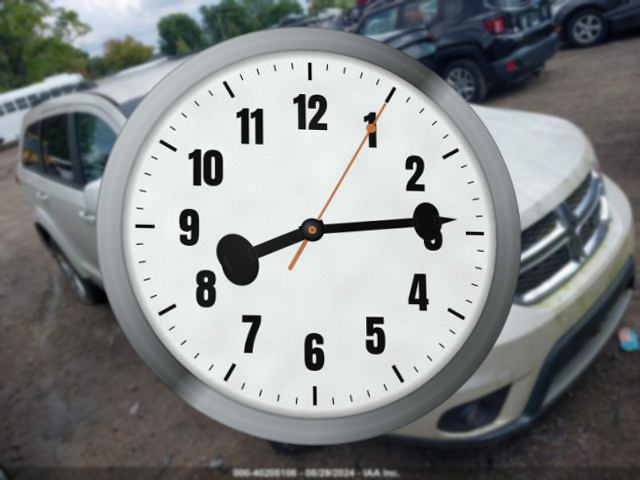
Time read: 8:14:05
